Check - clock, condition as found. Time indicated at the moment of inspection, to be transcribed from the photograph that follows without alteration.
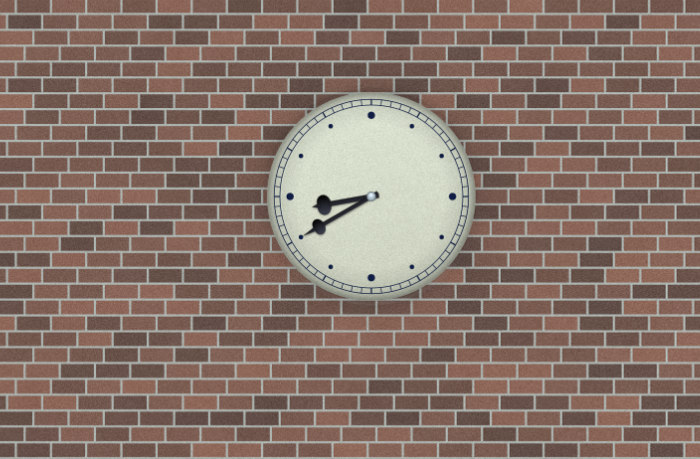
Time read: 8:40
